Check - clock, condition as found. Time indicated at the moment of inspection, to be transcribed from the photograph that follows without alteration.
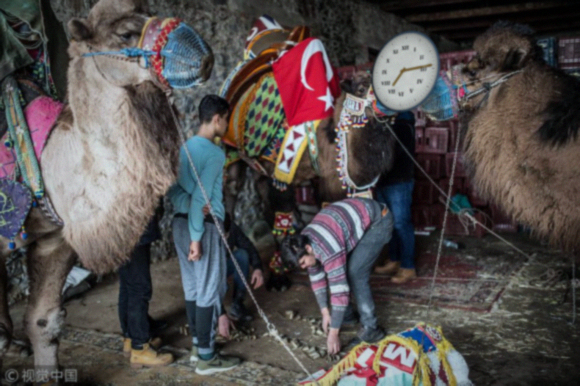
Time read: 7:14
